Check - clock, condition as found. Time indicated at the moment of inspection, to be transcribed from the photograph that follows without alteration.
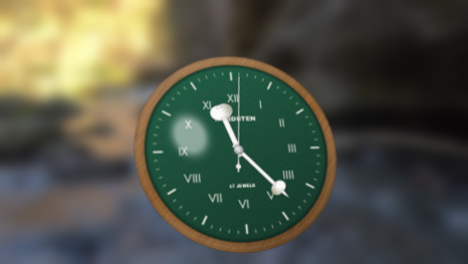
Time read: 11:23:01
